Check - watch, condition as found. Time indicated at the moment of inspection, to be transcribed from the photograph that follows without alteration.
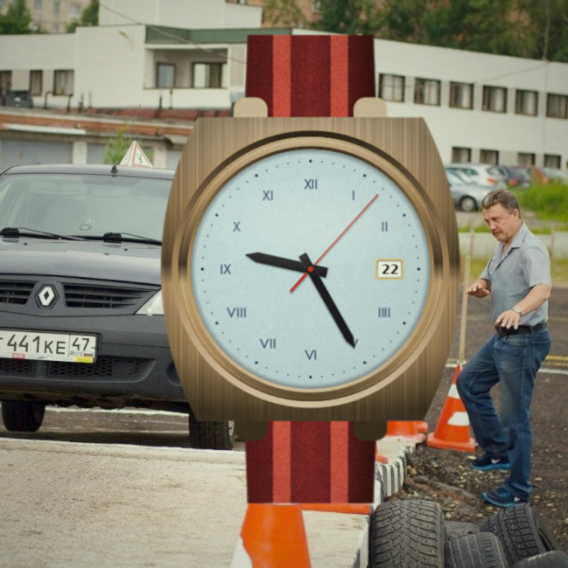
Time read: 9:25:07
